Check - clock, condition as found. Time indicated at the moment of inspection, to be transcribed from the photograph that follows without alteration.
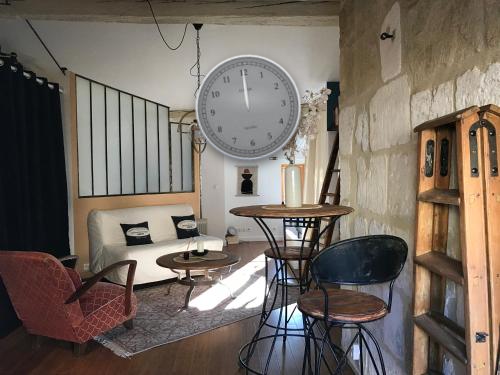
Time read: 12:00
